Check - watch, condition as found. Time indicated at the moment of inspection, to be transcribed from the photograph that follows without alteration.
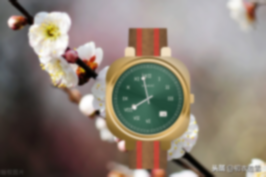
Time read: 7:58
